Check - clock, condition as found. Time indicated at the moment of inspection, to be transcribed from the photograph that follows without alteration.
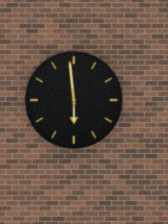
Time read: 5:59
